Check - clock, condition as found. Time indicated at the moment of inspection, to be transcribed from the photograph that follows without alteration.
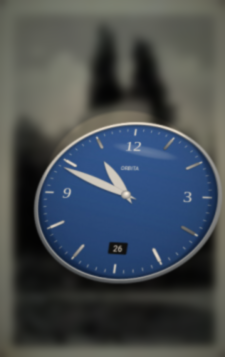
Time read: 10:49
